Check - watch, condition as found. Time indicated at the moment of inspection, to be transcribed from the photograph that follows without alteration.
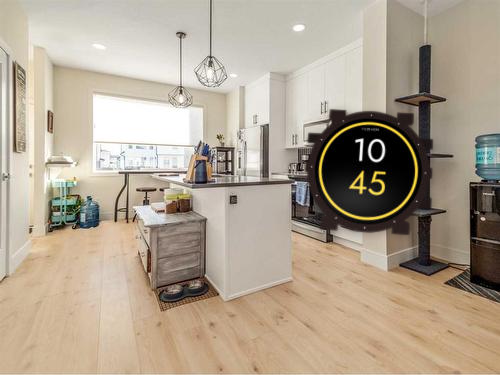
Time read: 10:45
